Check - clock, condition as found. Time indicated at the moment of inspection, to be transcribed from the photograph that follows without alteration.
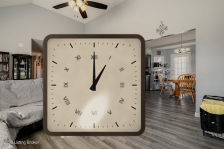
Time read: 1:00
